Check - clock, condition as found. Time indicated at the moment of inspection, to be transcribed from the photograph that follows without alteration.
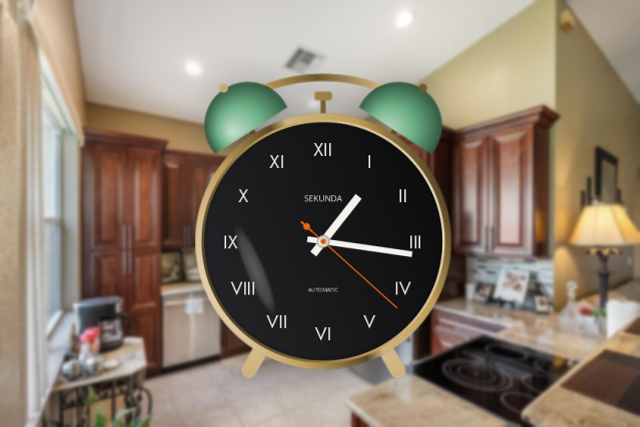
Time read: 1:16:22
